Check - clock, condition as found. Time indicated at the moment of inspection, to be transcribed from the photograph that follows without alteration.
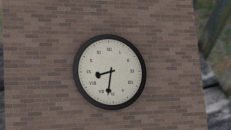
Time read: 8:32
